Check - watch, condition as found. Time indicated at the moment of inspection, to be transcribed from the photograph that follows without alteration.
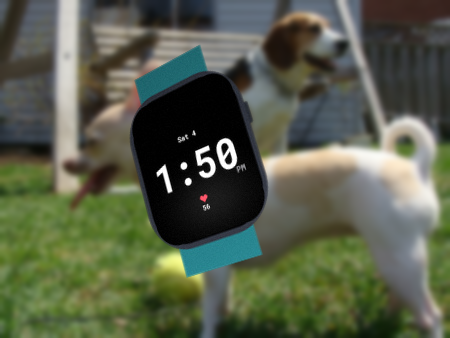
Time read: 1:50
